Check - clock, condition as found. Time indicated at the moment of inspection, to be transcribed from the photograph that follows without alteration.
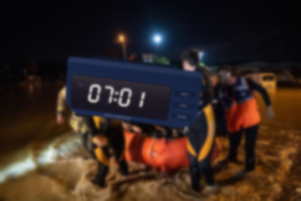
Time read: 7:01
